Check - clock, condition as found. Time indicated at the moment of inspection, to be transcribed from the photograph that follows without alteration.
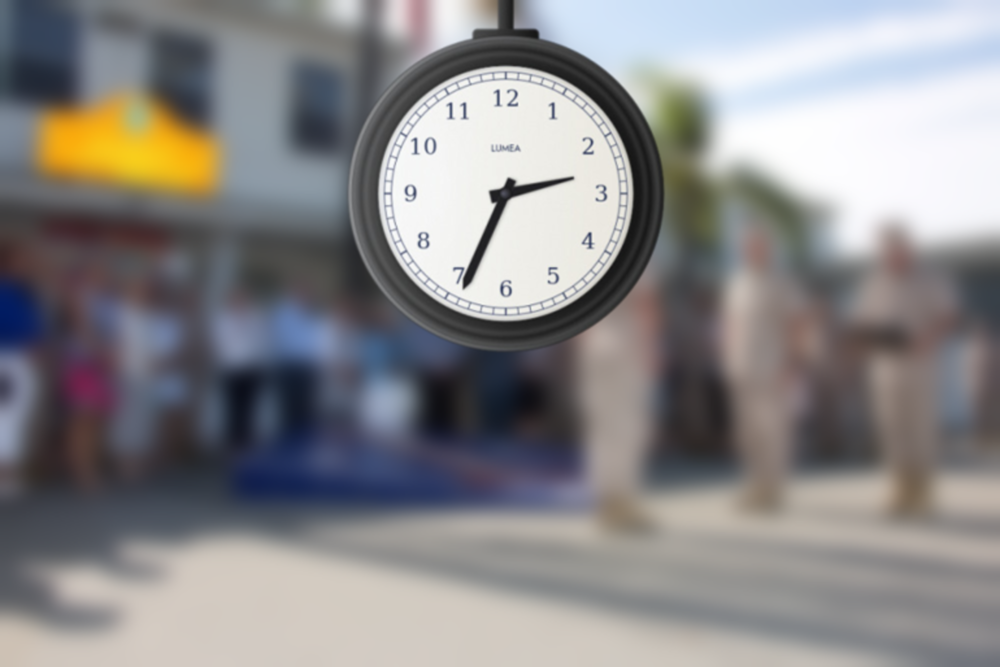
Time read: 2:34
